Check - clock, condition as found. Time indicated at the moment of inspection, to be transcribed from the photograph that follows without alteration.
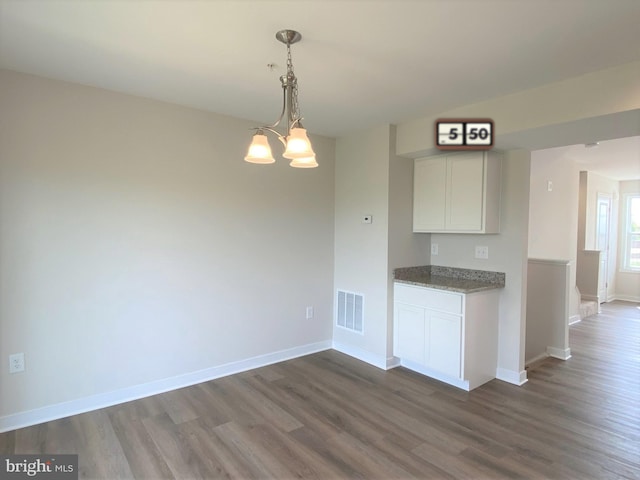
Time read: 5:50
